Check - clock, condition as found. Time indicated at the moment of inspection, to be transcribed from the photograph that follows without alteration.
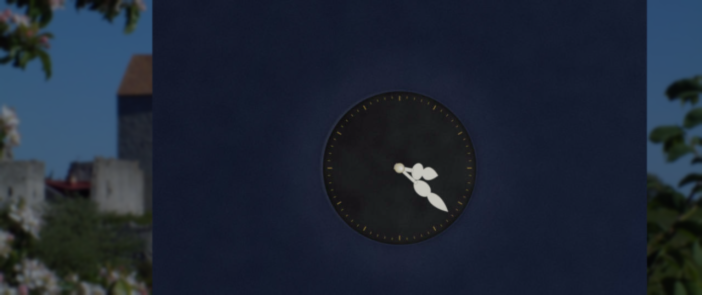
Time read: 3:22
